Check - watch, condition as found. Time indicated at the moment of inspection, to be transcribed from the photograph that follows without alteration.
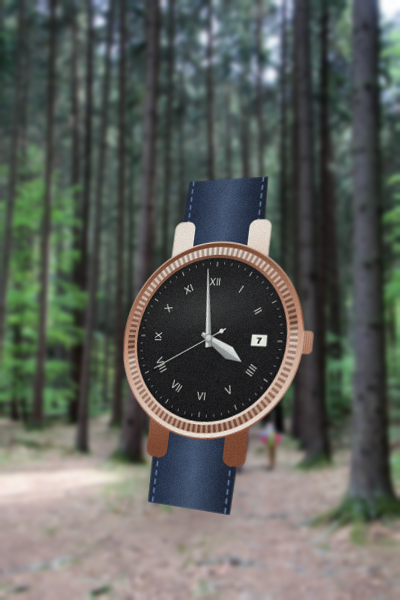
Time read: 3:58:40
